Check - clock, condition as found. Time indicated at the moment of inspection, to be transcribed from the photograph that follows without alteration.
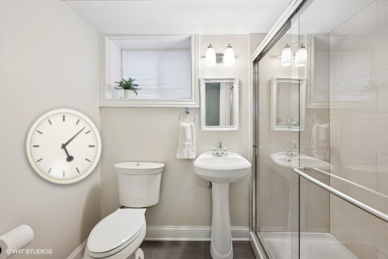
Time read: 5:08
